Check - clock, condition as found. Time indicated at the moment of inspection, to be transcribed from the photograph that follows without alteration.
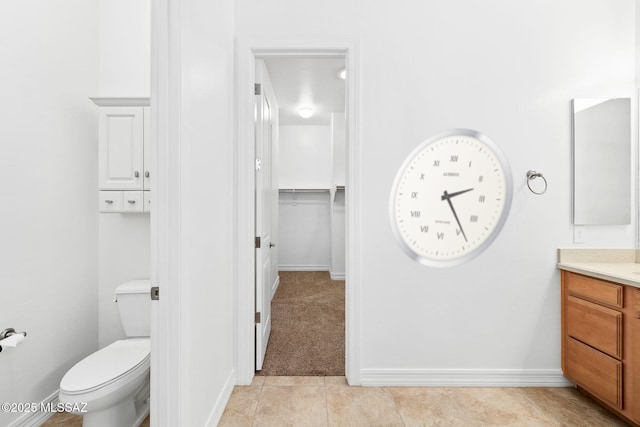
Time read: 2:24
